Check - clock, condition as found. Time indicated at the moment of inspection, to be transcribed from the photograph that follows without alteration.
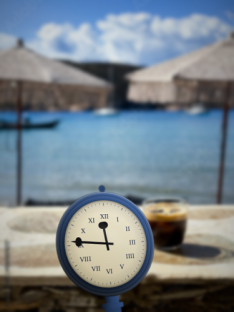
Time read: 11:46
